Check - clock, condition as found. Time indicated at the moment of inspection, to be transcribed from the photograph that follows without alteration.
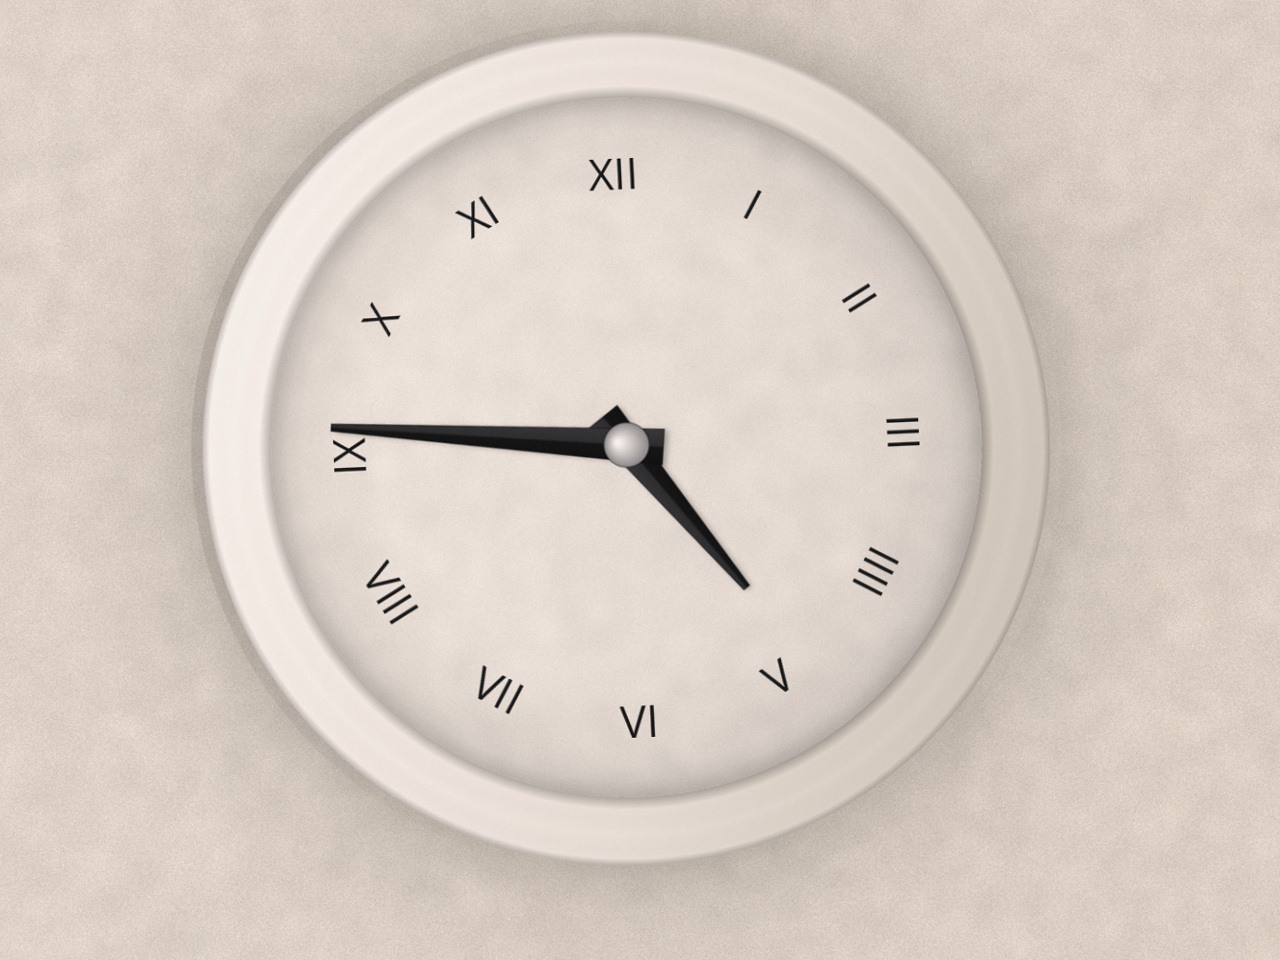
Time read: 4:46
